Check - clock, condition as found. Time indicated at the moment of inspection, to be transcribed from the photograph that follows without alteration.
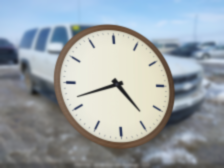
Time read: 4:42
